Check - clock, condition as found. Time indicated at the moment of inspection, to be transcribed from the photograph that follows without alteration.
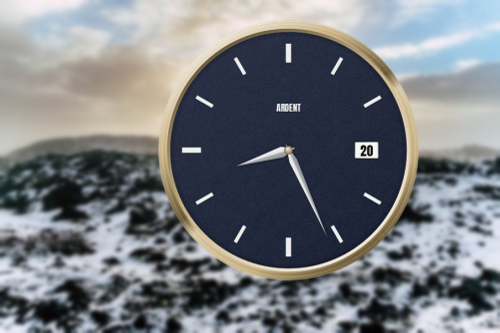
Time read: 8:26
